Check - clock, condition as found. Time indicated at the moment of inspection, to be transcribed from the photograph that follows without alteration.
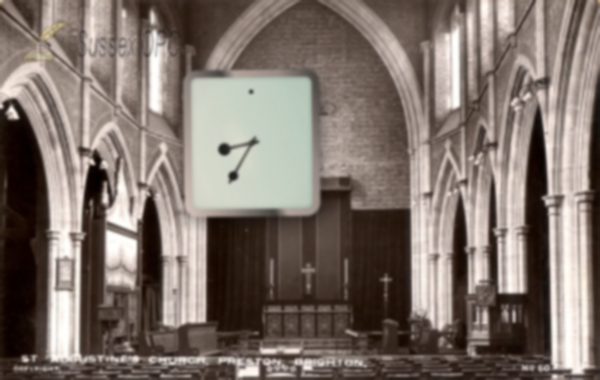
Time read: 8:35
